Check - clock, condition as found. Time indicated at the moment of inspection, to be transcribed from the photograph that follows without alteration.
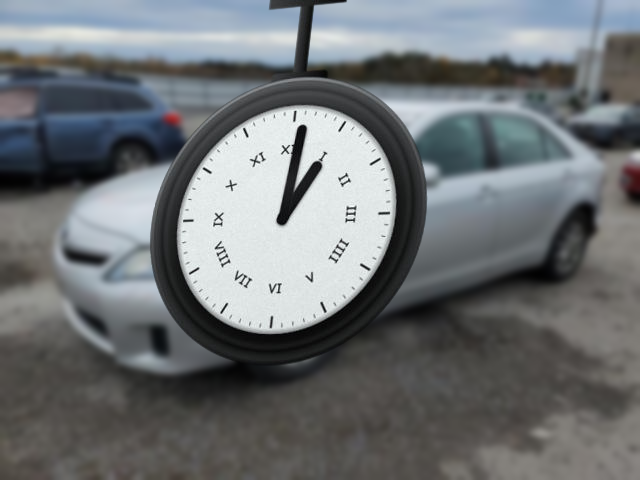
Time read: 1:01
